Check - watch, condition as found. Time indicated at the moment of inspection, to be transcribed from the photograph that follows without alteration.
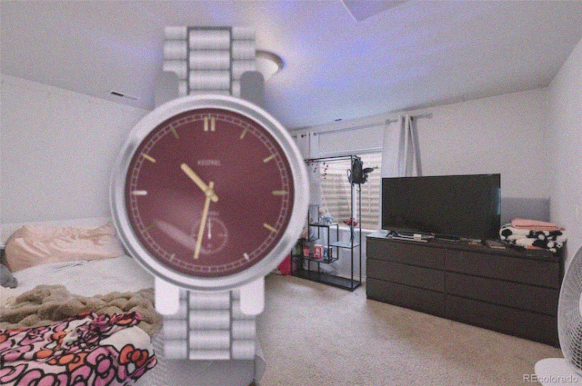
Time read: 10:32
